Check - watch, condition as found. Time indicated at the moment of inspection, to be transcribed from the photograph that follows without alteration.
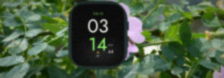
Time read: 3:14
